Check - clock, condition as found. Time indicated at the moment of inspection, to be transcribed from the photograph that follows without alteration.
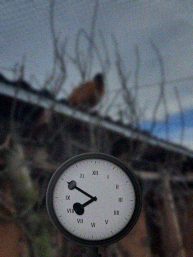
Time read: 7:50
